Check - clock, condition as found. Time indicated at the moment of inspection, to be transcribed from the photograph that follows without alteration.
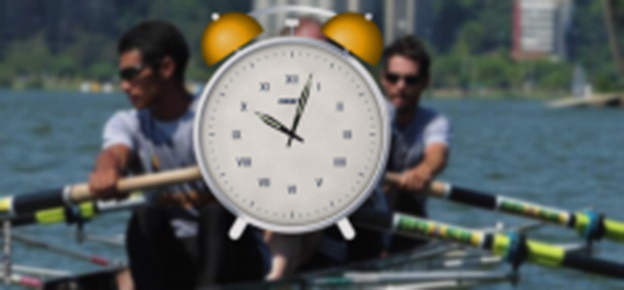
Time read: 10:03
